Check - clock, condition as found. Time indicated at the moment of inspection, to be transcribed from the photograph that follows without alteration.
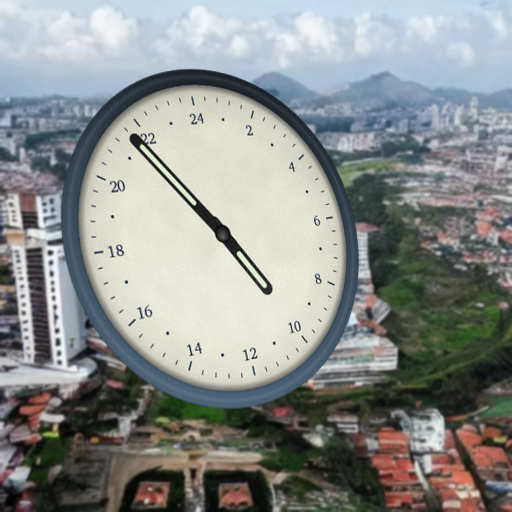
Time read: 9:54
